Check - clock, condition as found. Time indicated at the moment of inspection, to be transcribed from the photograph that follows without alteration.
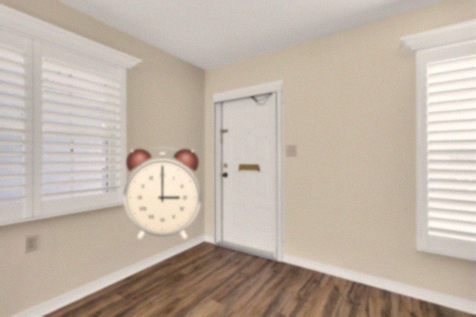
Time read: 3:00
